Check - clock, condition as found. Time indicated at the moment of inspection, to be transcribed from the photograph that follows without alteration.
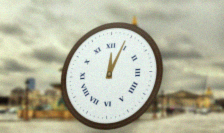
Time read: 12:04
